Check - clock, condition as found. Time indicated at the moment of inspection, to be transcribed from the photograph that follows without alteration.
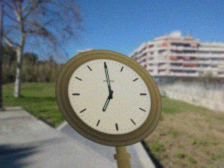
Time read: 7:00
